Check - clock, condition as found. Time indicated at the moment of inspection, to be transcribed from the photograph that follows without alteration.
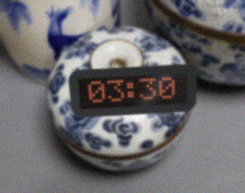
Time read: 3:30
